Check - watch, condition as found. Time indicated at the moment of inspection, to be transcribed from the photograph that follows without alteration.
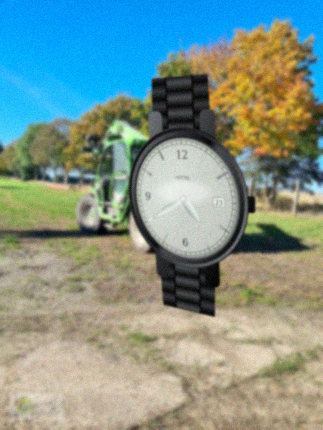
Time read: 4:40
